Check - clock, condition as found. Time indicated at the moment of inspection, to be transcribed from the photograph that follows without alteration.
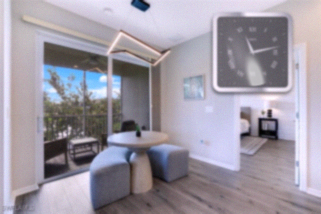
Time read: 11:13
